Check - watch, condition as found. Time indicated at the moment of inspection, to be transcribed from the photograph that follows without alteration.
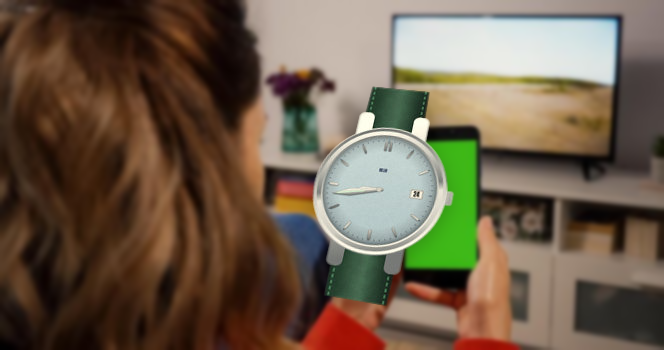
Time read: 8:43
